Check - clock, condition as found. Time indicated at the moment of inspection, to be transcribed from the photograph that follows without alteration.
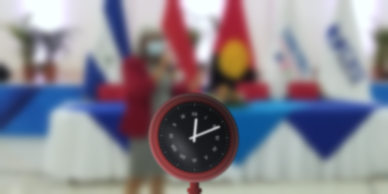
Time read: 12:11
